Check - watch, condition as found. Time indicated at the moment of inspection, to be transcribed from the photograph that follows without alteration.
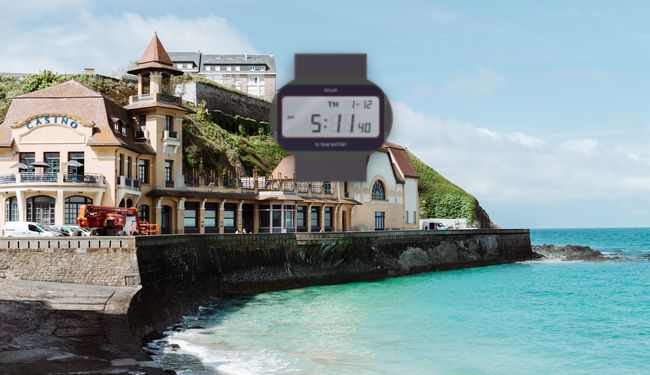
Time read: 5:11:40
